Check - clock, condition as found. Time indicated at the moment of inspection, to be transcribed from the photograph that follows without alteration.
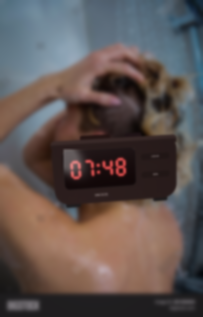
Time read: 7:48
